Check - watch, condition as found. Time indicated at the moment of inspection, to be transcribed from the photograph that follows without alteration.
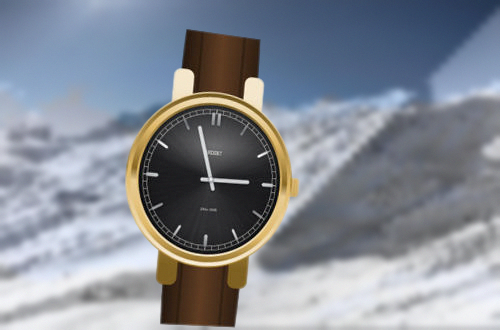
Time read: 2:57
